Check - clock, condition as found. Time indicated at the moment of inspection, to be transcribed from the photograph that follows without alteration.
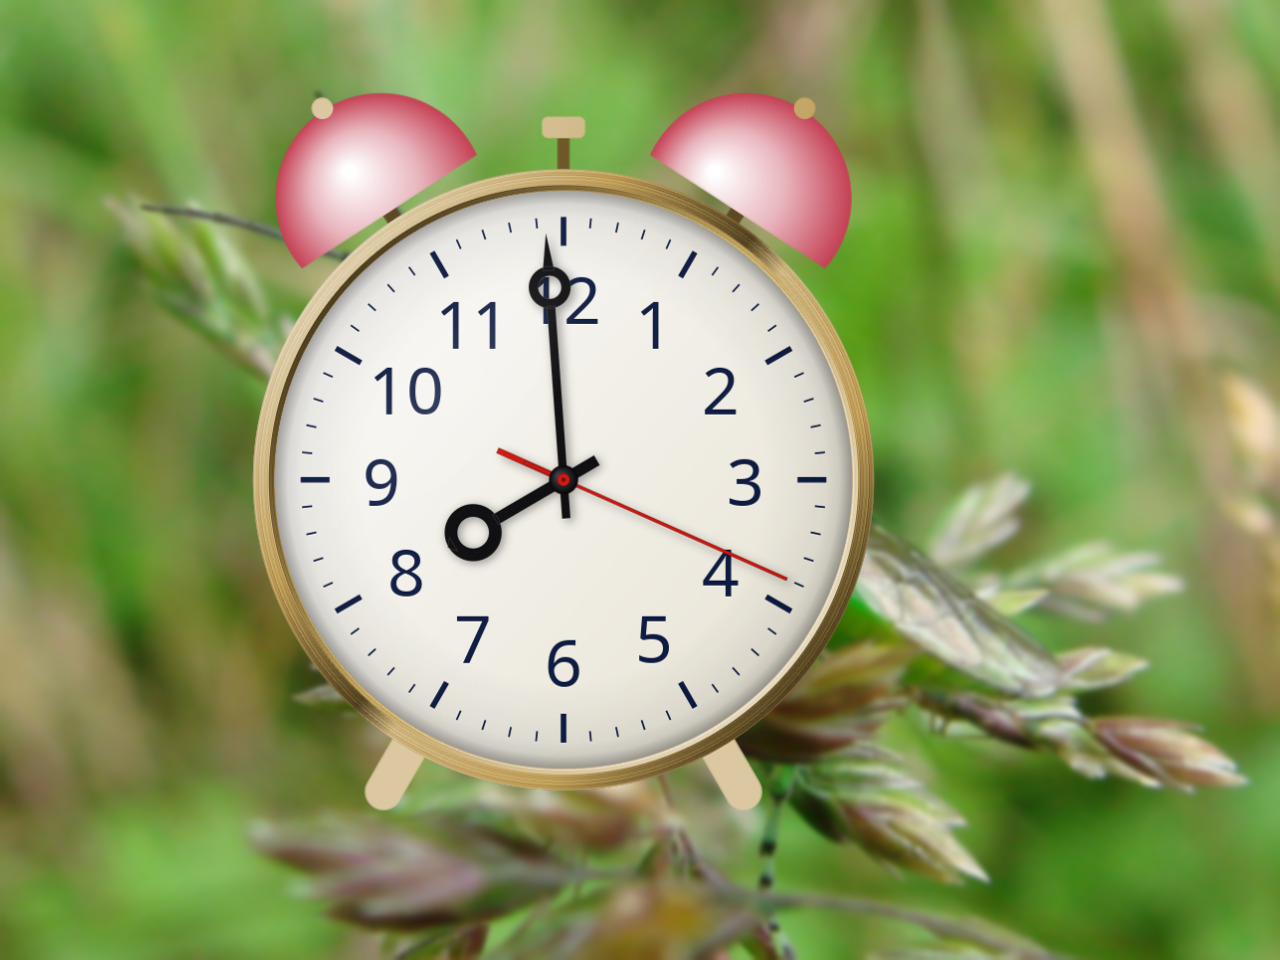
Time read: 7:59:19
